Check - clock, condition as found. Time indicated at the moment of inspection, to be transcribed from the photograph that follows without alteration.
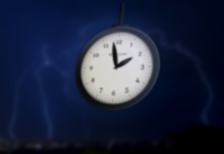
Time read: 1:58
